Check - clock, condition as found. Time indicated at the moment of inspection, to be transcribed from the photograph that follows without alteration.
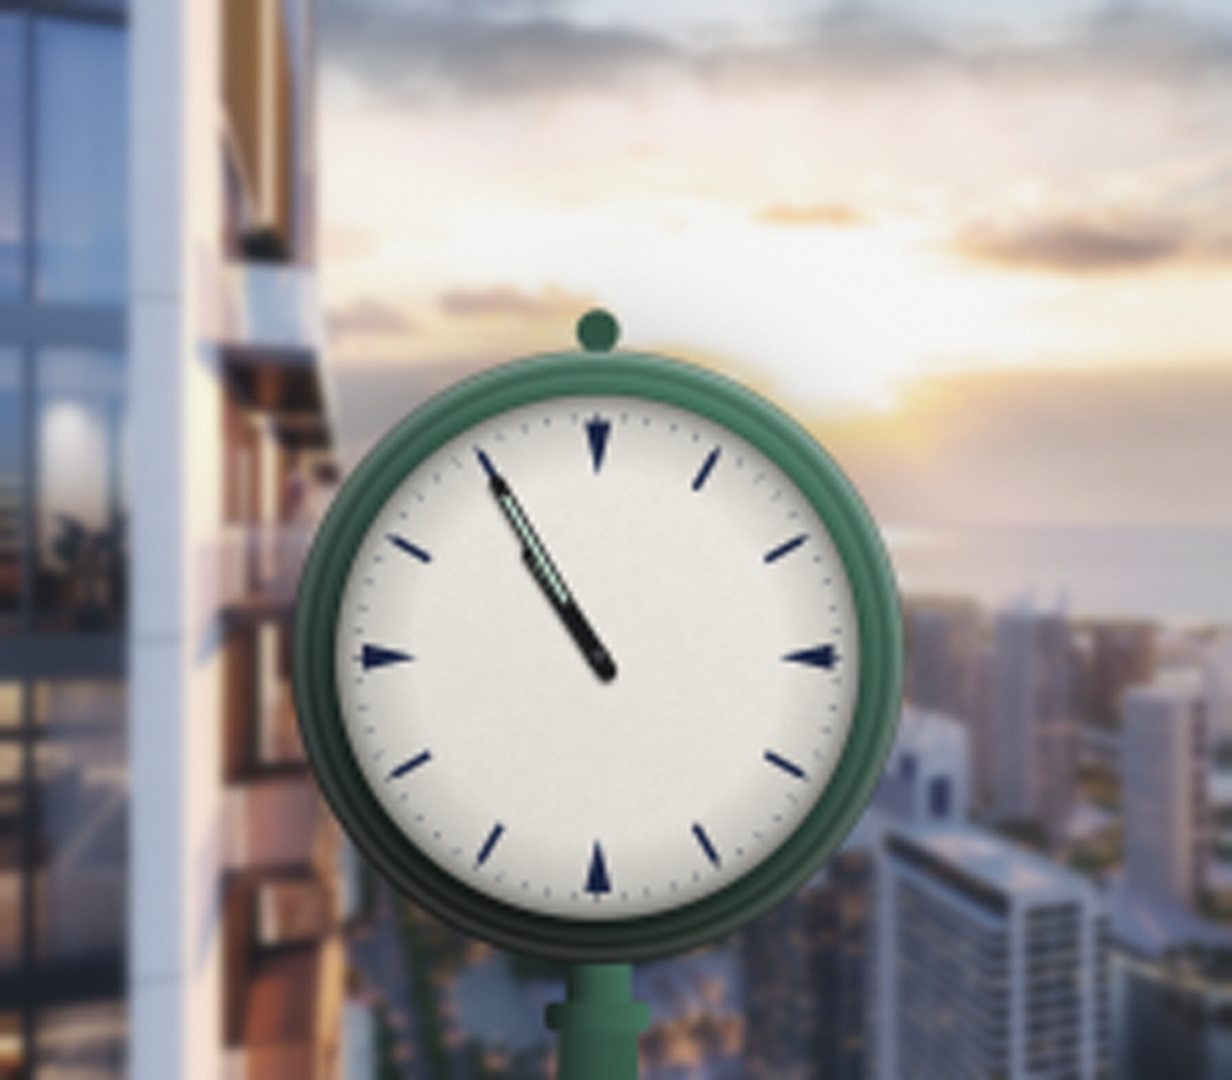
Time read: 10:55
